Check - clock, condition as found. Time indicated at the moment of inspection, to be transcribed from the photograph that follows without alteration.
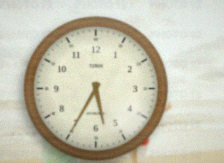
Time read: 5:35
